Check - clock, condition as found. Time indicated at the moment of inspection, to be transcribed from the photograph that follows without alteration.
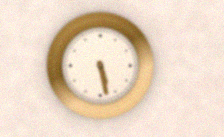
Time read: 5:28
